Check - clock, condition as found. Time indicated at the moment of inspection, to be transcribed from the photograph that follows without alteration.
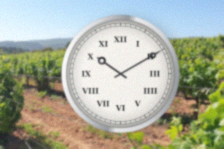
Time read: 10:10
